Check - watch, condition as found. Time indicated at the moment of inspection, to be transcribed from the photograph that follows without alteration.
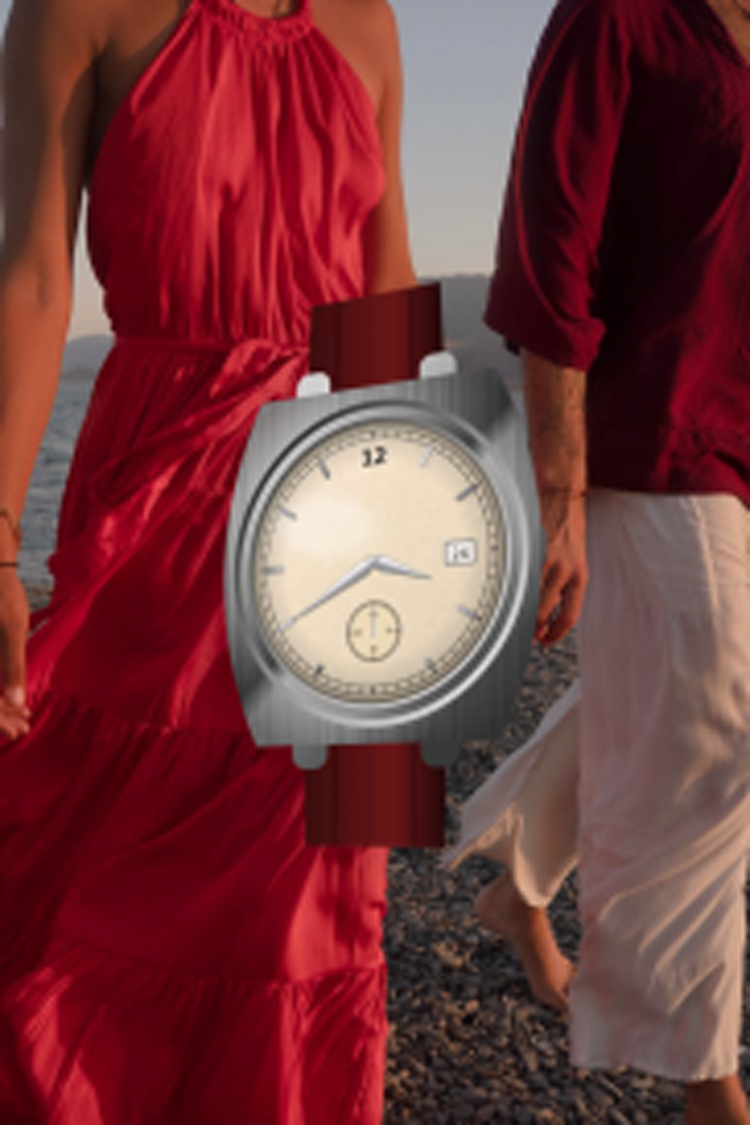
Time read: 3:40
